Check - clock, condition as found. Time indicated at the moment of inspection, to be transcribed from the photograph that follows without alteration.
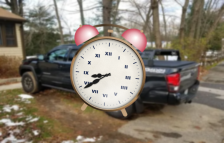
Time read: 8:39
